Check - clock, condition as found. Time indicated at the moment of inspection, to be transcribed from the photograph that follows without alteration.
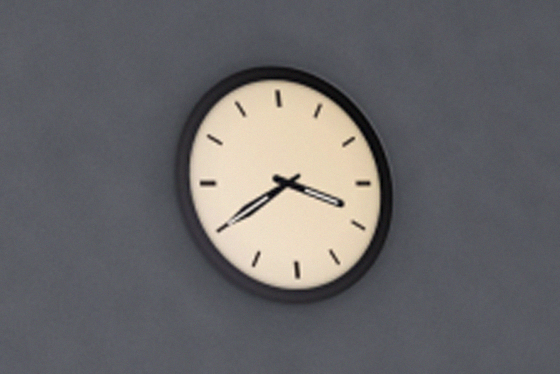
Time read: 3:40
